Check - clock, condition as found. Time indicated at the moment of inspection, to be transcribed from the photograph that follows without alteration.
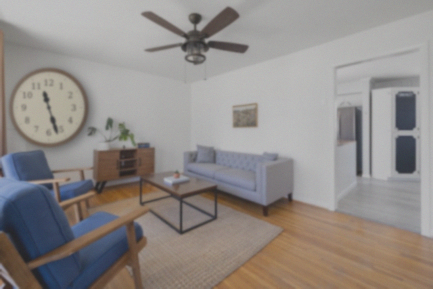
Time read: 11:27
